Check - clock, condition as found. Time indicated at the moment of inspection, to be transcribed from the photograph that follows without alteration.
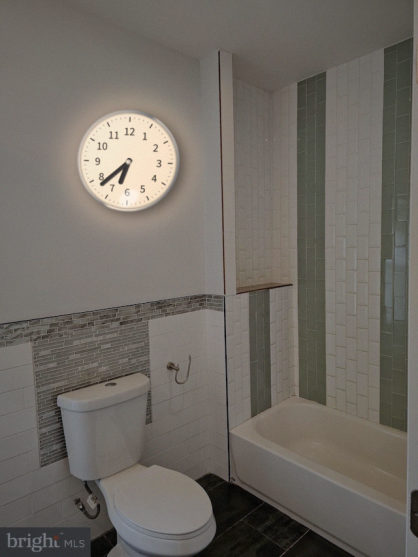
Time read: 6:38
